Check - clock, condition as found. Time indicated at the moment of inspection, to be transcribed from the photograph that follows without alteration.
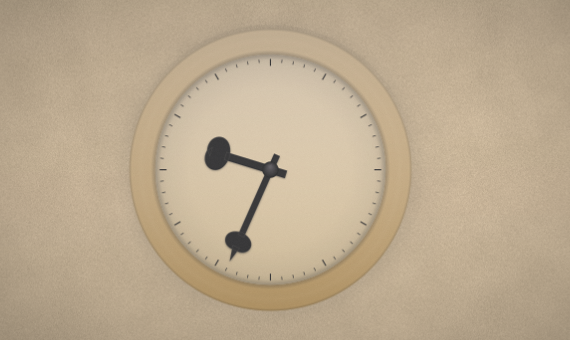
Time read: 9:34
